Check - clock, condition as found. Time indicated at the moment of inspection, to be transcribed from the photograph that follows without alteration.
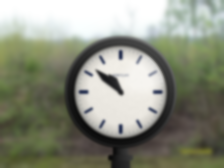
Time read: 10:52
